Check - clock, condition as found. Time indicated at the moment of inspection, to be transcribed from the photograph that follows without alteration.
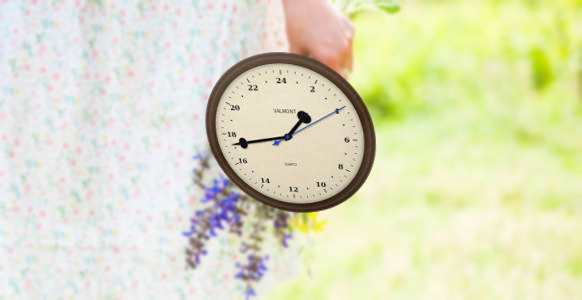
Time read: 2:43:10
